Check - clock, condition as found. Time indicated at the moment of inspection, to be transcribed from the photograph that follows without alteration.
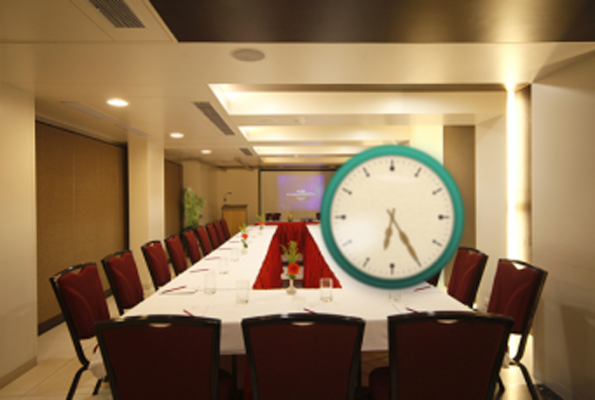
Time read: 6:25
